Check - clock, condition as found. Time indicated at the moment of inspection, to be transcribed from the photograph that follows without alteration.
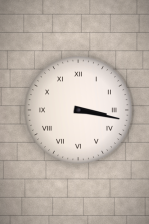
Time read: 3:17
